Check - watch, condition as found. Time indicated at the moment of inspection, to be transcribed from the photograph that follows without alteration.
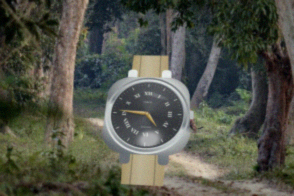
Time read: 4:46
